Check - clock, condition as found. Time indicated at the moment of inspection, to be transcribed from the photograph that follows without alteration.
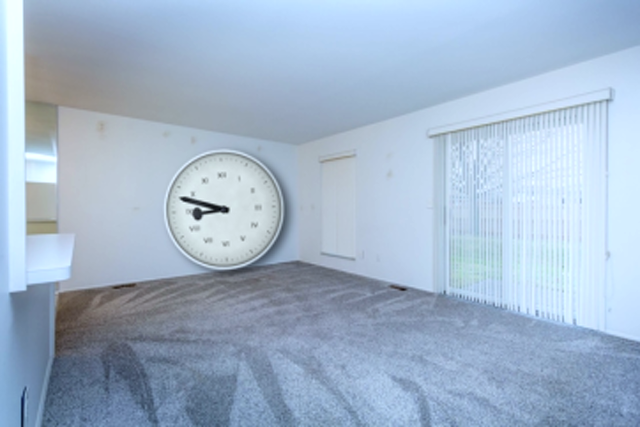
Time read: 8:48
